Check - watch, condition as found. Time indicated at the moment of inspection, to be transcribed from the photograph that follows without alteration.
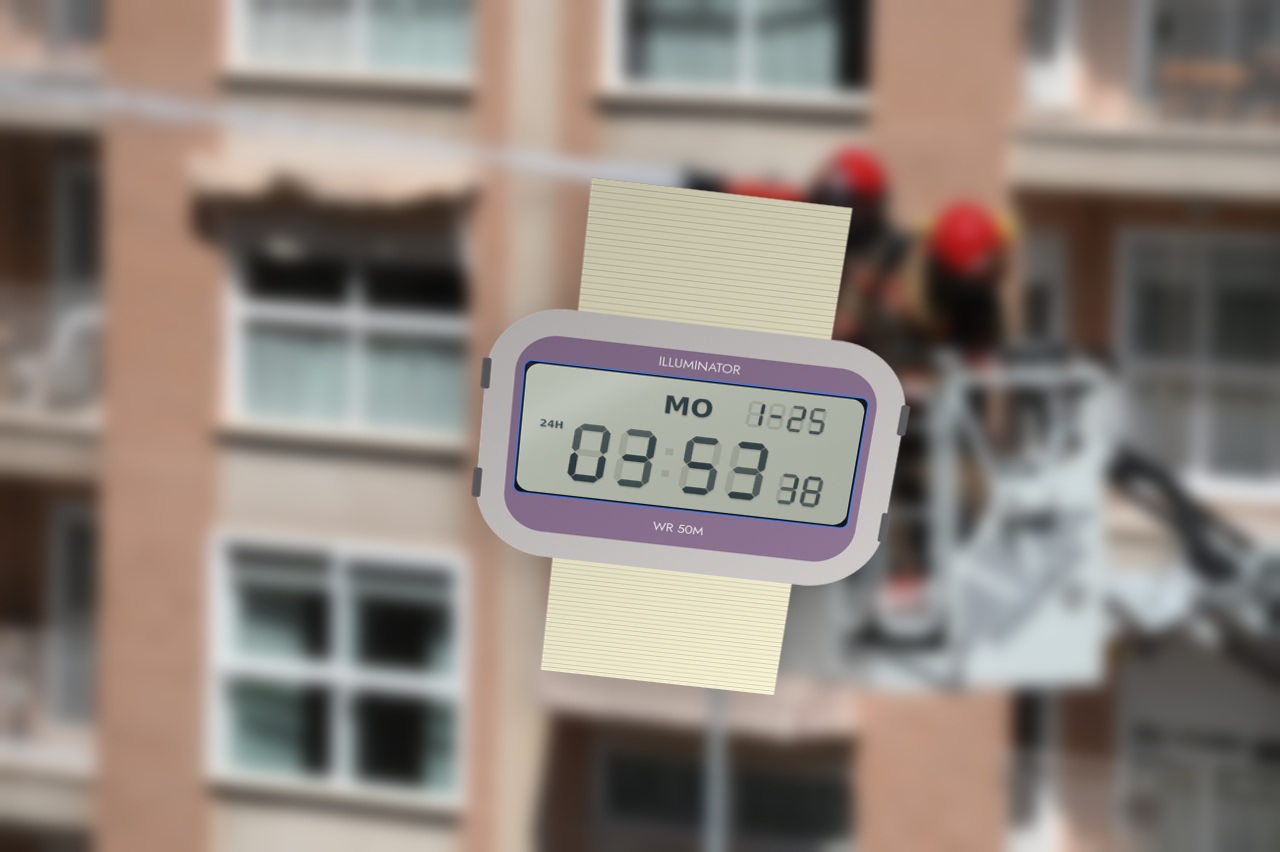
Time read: 3:53:38
